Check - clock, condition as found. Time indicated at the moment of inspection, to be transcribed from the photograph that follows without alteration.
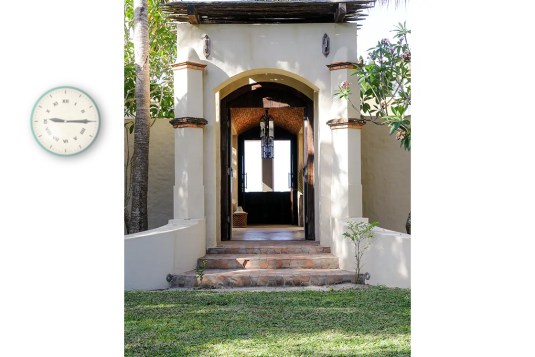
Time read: 9:15
